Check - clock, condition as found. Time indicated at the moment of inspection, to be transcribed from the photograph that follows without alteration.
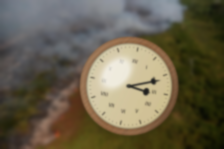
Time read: 3:11
